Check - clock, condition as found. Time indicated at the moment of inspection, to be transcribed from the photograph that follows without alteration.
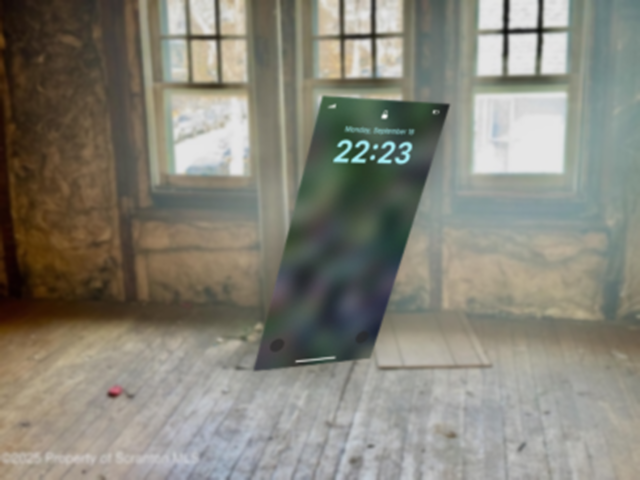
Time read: 22:23
